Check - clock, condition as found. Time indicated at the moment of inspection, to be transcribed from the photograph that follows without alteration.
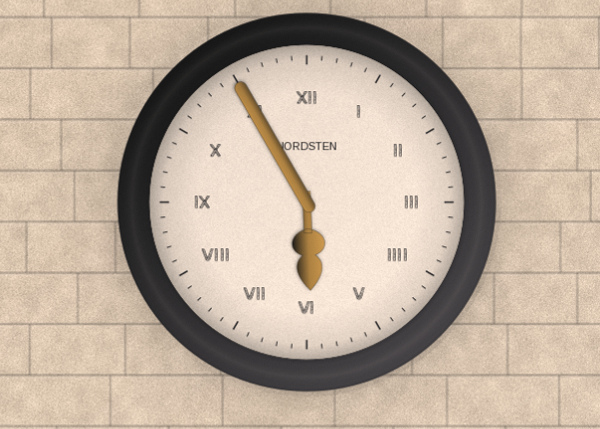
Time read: 5:55
